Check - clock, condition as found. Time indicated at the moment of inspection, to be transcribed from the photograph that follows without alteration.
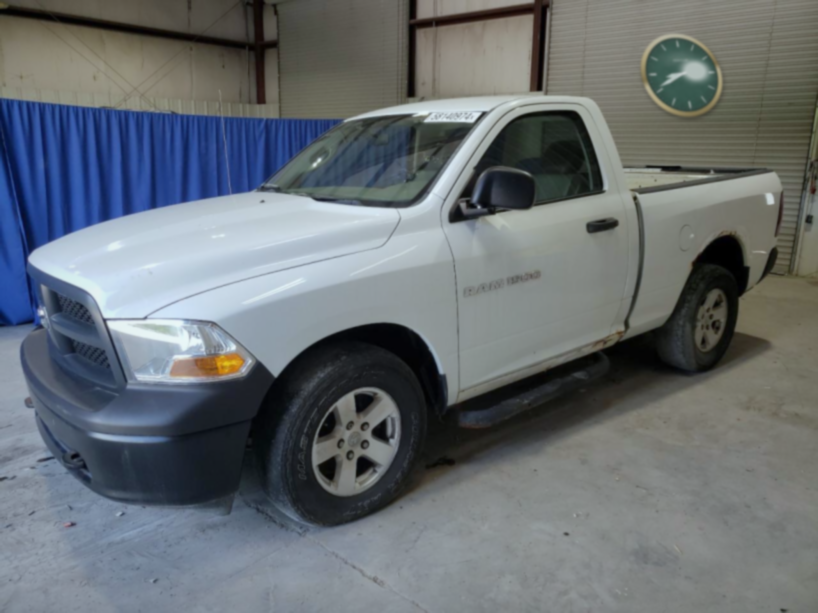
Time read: 8:41
